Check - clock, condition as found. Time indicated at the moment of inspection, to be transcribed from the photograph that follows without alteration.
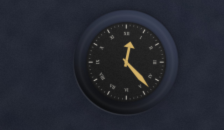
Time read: 12:23
